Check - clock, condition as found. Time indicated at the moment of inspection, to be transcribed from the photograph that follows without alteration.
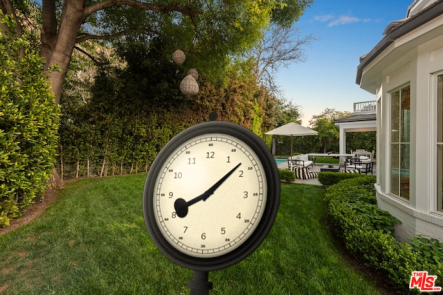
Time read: 8:08
